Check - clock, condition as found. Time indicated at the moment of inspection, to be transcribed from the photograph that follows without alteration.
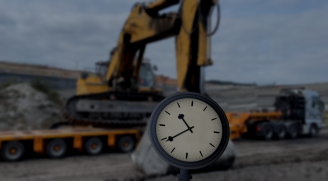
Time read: 10:39
